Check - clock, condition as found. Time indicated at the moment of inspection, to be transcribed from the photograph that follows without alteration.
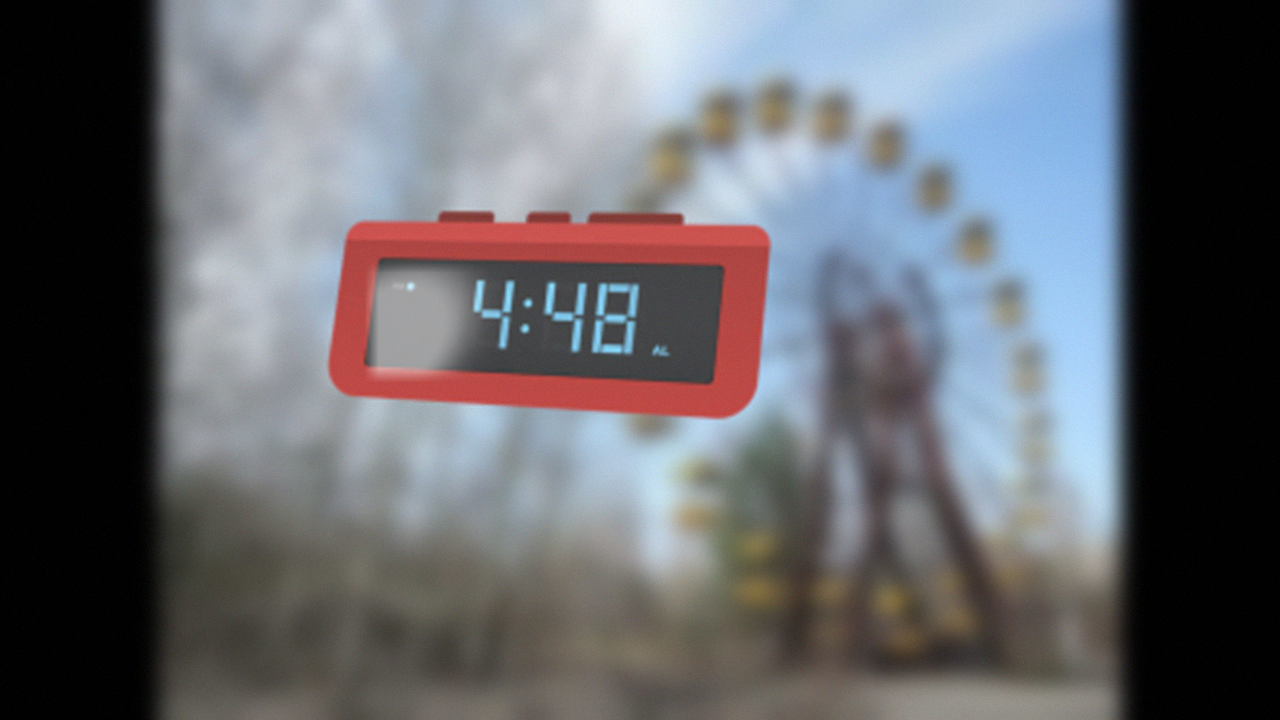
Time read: 4:48
